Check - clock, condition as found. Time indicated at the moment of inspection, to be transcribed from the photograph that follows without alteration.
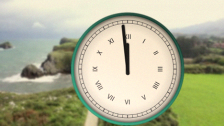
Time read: 11:59
